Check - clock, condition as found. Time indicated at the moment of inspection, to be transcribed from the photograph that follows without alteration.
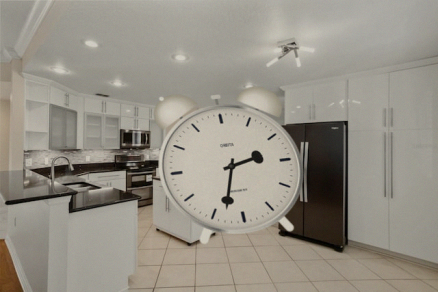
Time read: 2:33
